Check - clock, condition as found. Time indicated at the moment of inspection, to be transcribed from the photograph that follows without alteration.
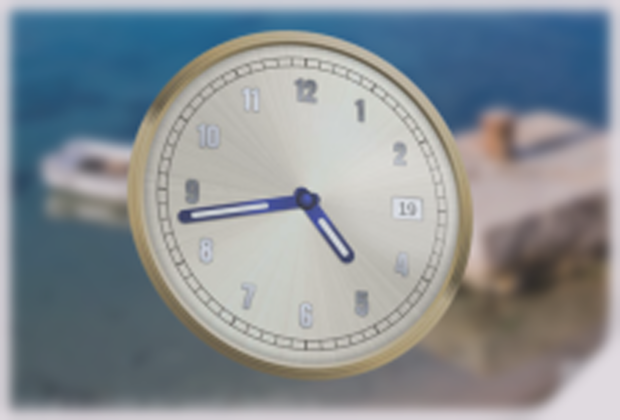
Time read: 4:43
